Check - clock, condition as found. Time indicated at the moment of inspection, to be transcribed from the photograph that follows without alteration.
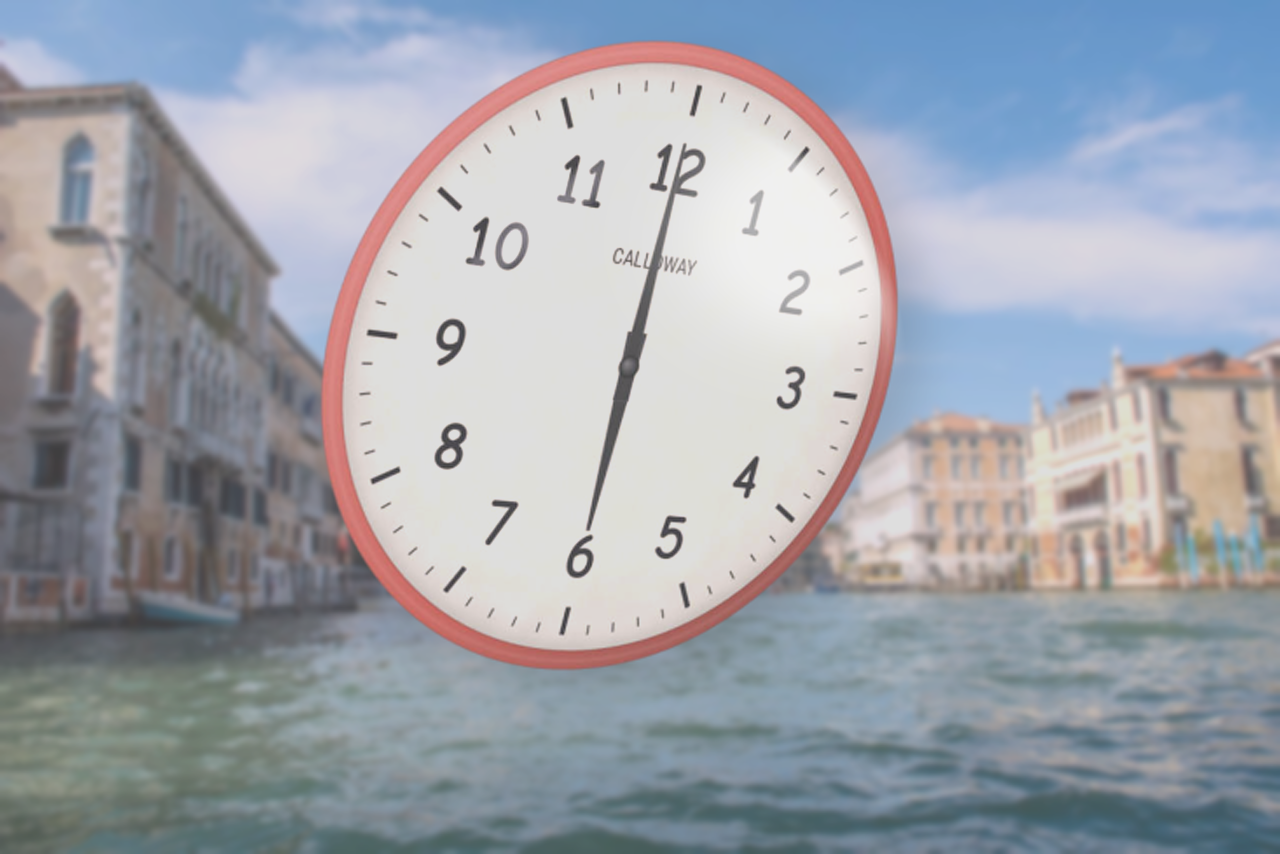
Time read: 6:00
